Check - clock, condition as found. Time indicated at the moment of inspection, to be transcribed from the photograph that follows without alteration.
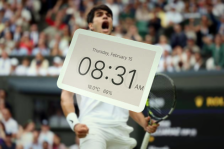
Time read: 8:31
